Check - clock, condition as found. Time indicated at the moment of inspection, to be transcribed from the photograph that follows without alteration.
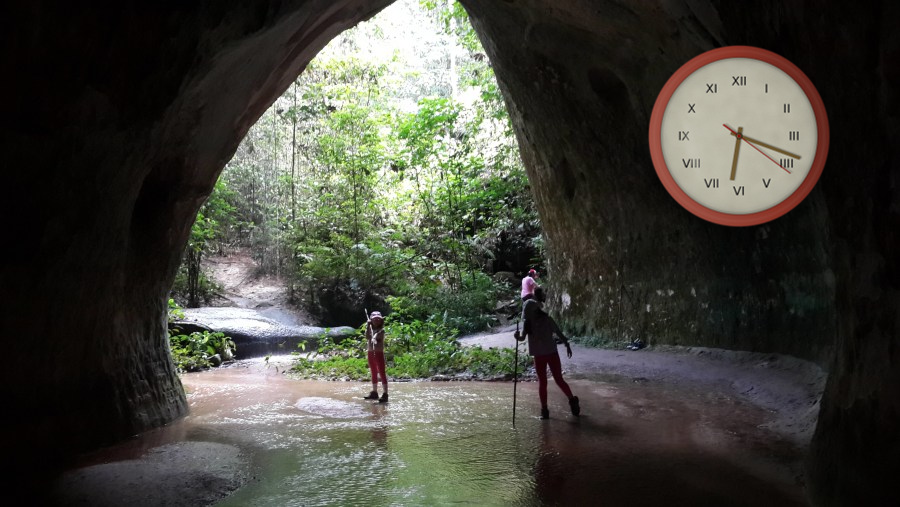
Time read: 6:18:21
